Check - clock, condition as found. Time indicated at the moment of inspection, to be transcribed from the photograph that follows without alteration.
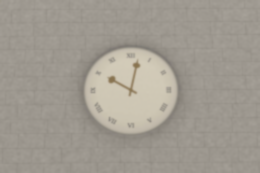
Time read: 10:02
